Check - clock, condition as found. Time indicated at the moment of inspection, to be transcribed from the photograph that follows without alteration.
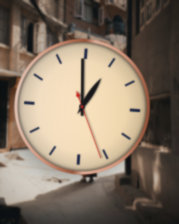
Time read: 12:59:26
